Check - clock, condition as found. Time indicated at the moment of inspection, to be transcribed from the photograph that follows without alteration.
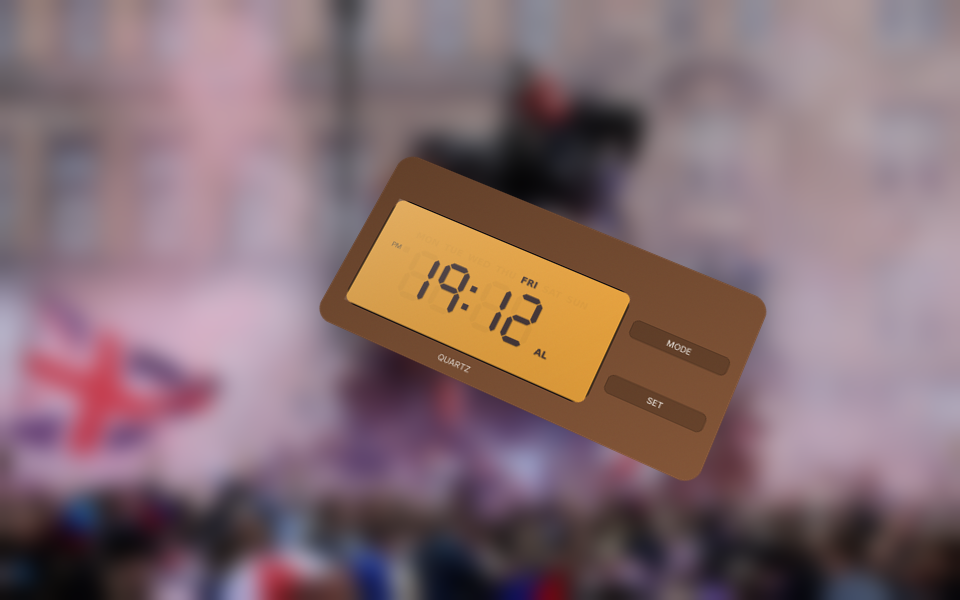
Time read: 19:12
